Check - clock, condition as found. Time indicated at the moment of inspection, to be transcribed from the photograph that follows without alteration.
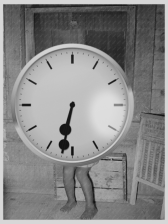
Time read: 6:32
